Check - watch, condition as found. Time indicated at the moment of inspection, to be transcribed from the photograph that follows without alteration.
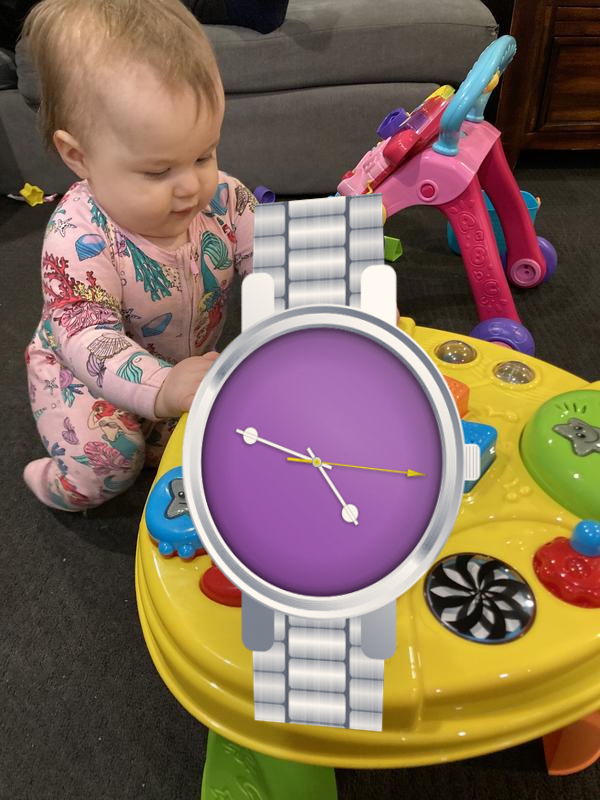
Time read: 4:48:16
